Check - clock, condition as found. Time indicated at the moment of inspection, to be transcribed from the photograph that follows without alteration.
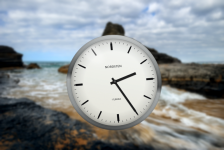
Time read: 2:25
